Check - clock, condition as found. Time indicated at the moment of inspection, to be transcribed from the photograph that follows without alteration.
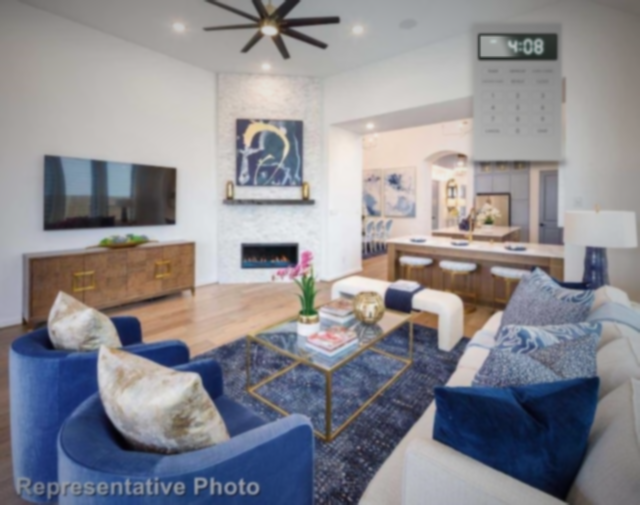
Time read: 4:08
